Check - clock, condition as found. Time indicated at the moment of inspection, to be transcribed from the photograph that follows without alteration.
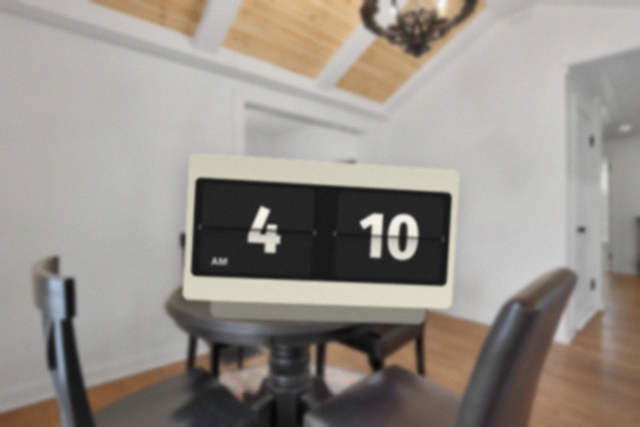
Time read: 4:10
